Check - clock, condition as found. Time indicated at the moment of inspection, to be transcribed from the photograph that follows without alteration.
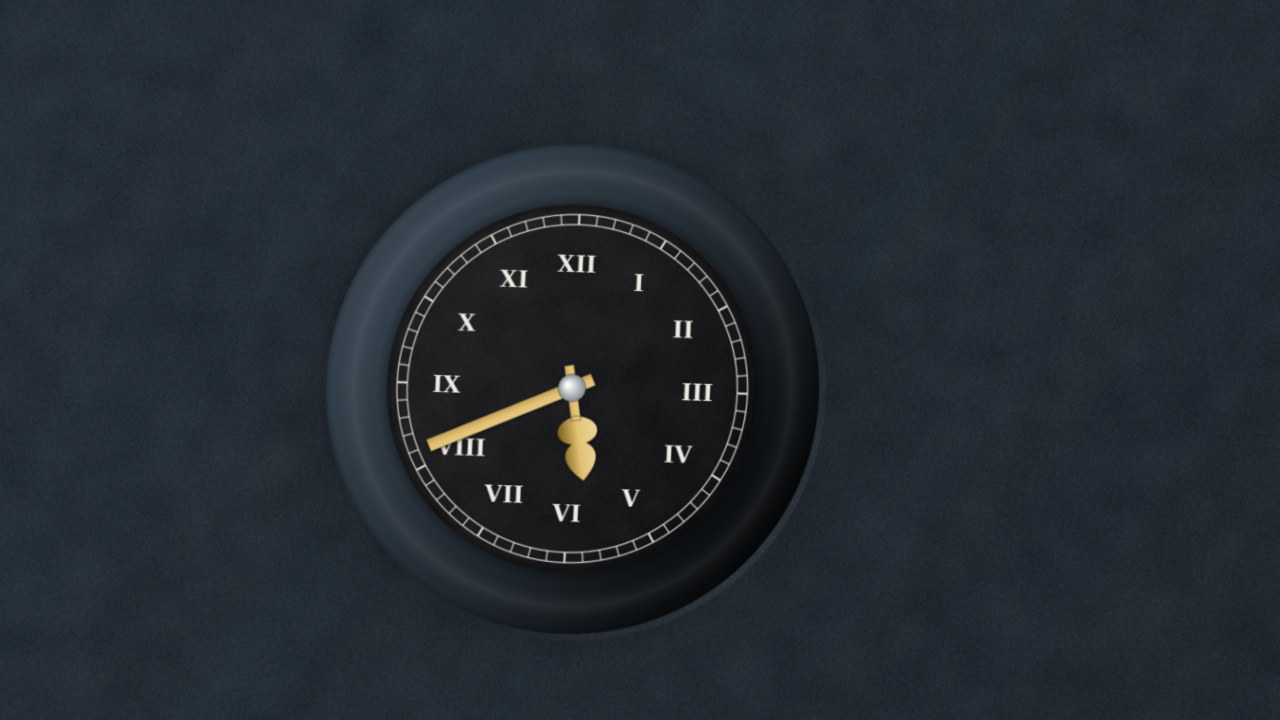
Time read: 5:41
